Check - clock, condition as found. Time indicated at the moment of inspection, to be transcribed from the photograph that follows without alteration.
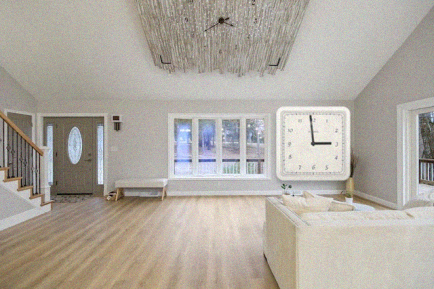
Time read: 2:59
